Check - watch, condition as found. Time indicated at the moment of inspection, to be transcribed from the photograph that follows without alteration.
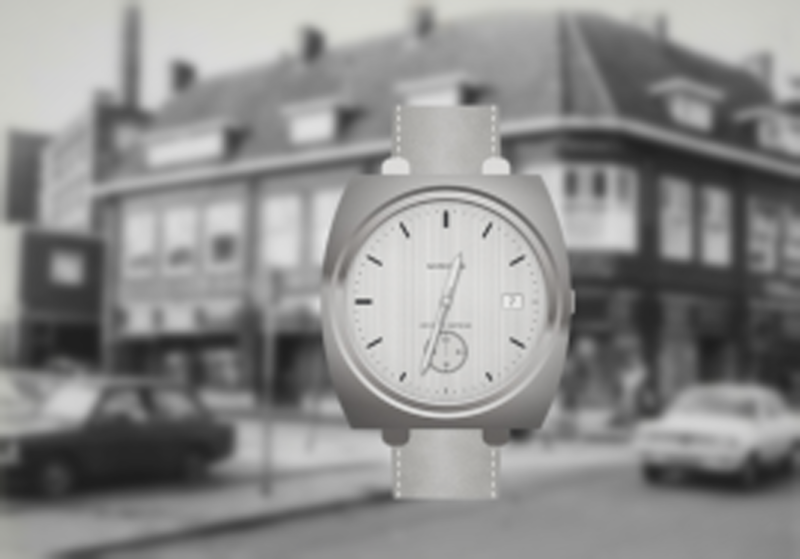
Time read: 12:33
